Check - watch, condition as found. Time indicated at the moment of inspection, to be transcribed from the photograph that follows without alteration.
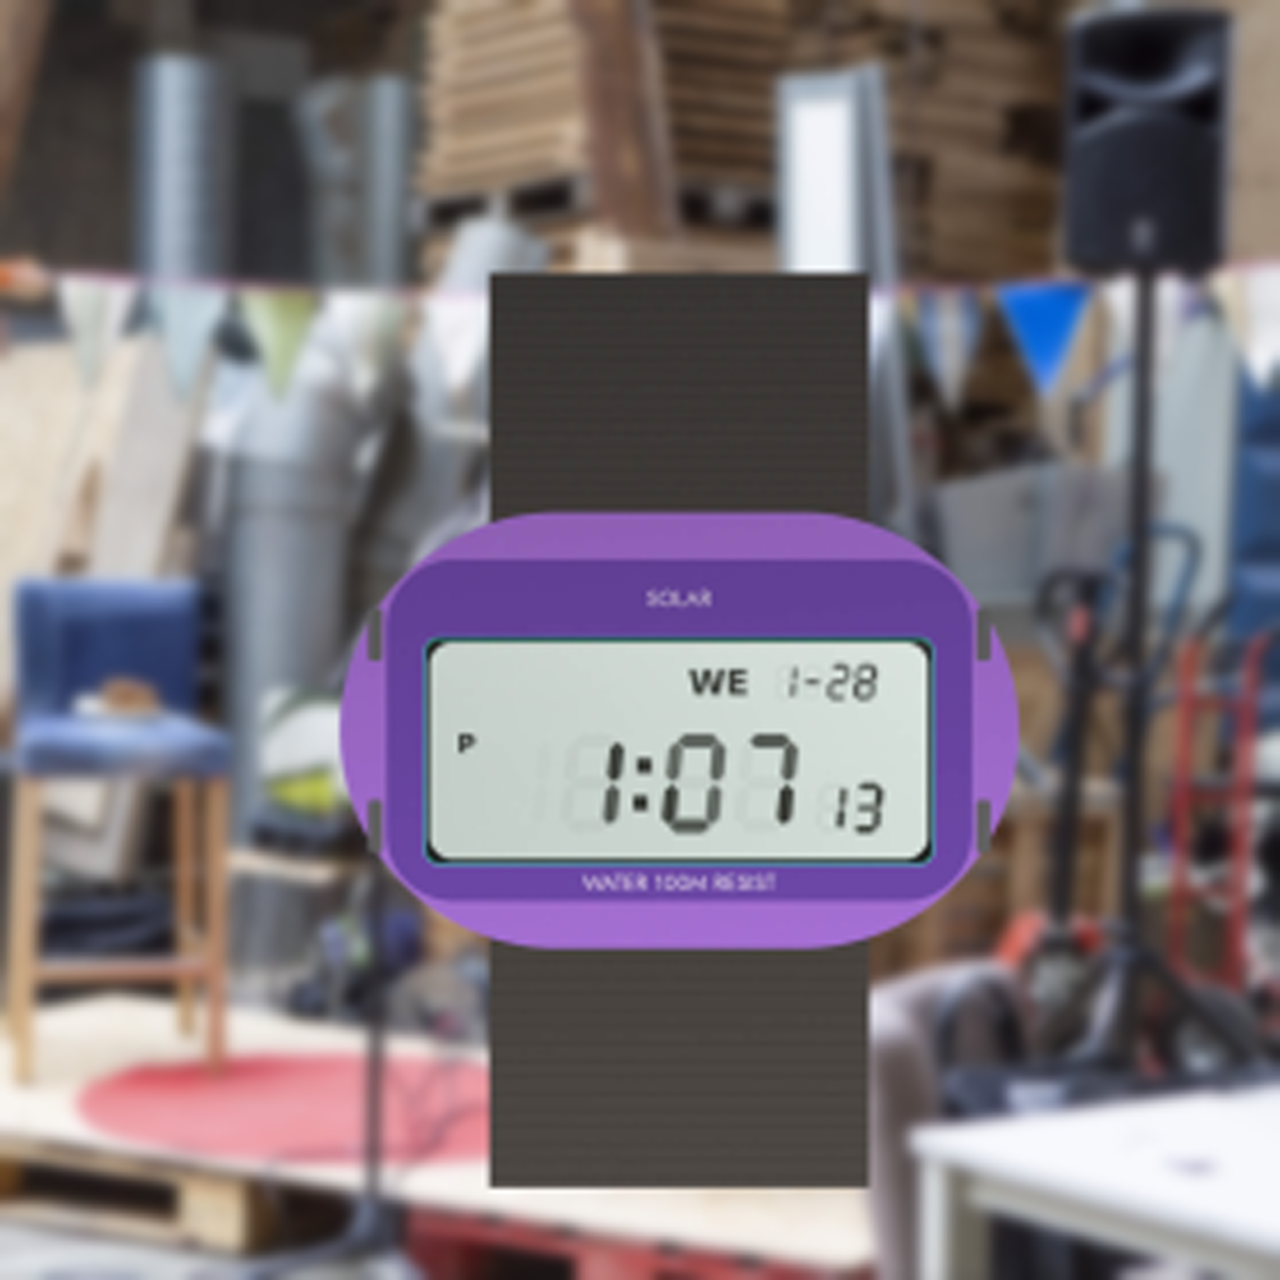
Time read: 1:07:13
